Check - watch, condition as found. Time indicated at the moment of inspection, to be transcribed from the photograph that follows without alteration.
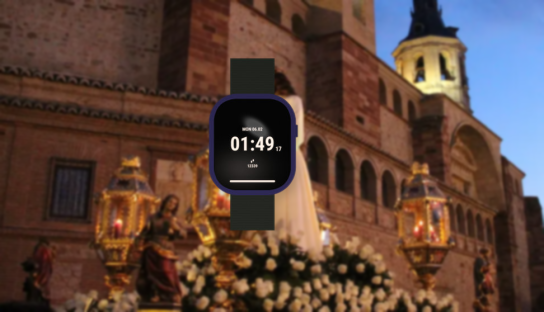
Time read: 1:49
